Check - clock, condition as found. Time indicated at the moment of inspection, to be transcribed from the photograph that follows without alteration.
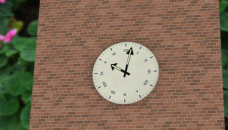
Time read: 10:02
